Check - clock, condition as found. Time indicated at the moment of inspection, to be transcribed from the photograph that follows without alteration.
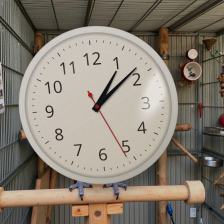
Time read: 1:08:26
